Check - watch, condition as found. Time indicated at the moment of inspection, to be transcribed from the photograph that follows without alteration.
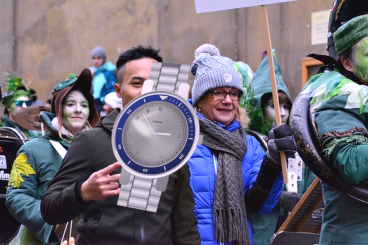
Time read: 2:53
